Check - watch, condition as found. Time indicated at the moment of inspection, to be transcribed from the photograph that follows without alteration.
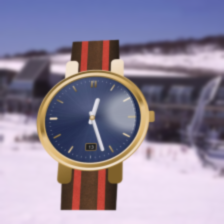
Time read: 12:27
